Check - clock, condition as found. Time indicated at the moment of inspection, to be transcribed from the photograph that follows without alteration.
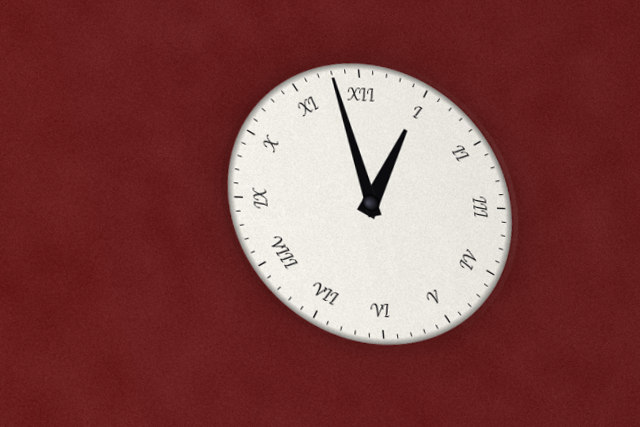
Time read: 12:58
